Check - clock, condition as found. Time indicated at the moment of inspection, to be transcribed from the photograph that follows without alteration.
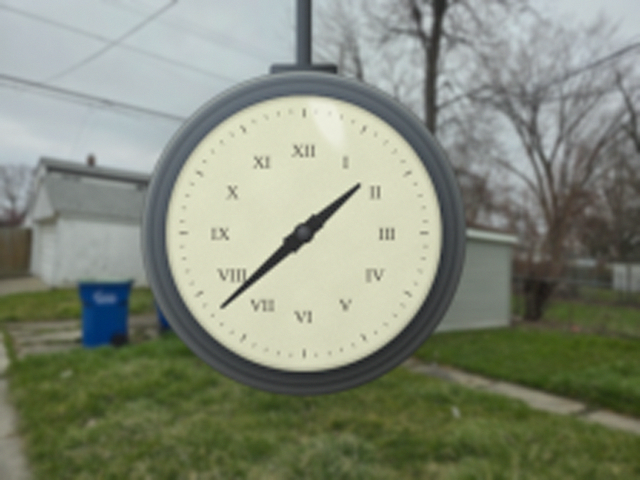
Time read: 1:38
